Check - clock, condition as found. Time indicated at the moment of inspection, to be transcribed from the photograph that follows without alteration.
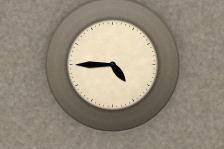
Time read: 4:45
